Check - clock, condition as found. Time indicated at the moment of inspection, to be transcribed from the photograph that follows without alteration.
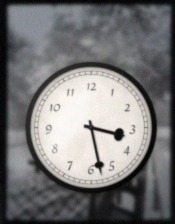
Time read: 3:28
